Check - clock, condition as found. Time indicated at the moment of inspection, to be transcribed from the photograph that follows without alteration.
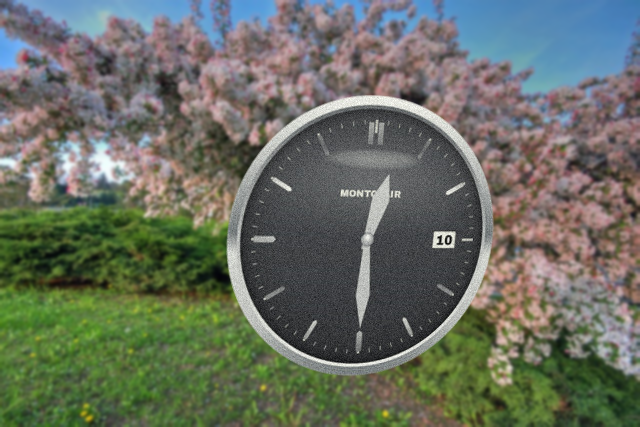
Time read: 12:30
